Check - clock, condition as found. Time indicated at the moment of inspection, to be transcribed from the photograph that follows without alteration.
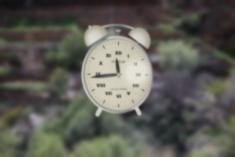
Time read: 11:44
